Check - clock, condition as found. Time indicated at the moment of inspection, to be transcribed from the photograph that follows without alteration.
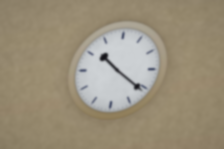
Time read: 10:21
